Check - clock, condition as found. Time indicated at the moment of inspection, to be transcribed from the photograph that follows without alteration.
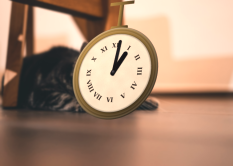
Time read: 1:01
